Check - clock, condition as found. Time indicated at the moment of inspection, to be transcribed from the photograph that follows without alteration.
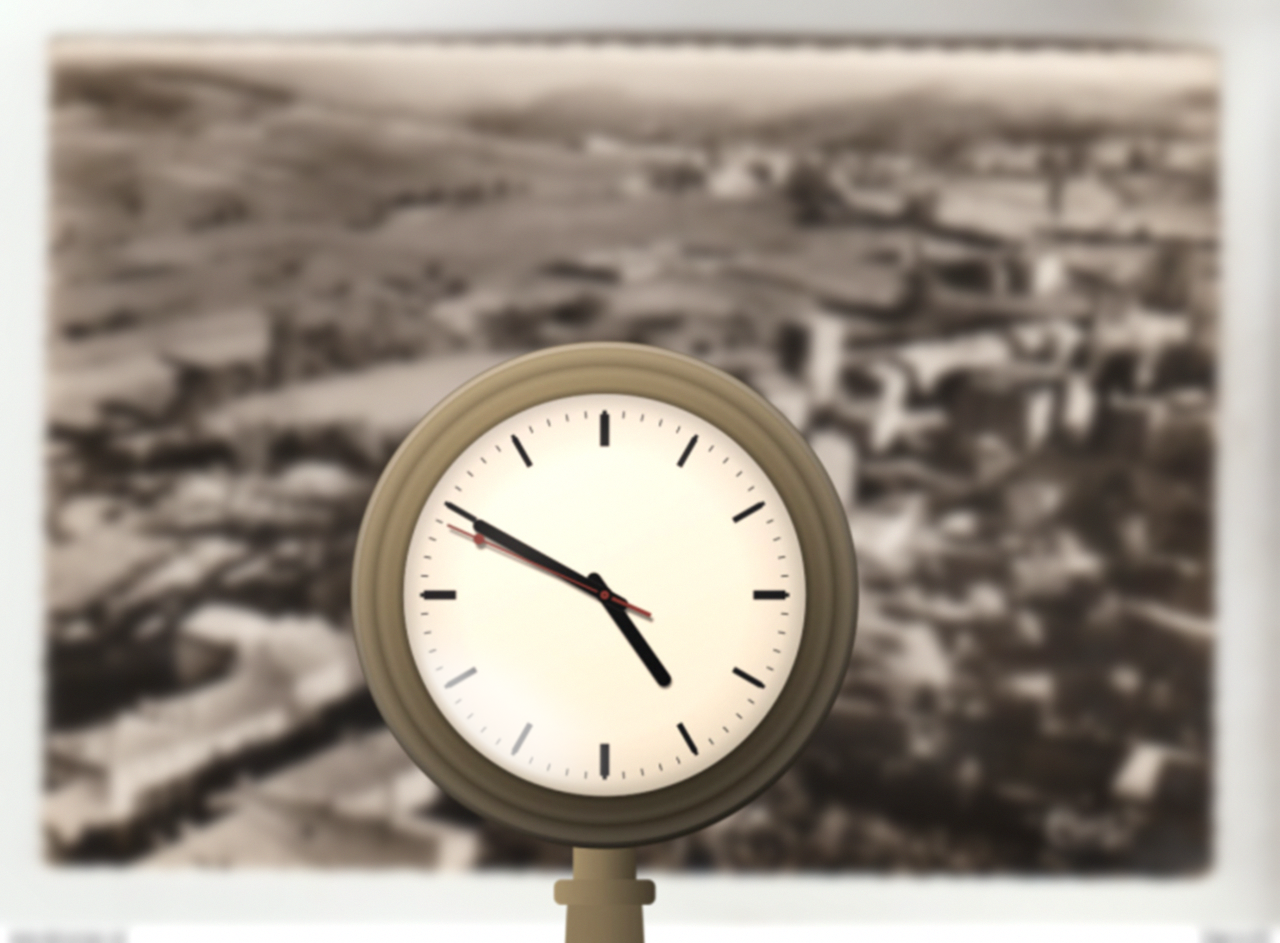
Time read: 4:49:49
